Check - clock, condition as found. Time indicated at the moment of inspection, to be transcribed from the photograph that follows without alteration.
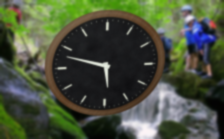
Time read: 5:48
